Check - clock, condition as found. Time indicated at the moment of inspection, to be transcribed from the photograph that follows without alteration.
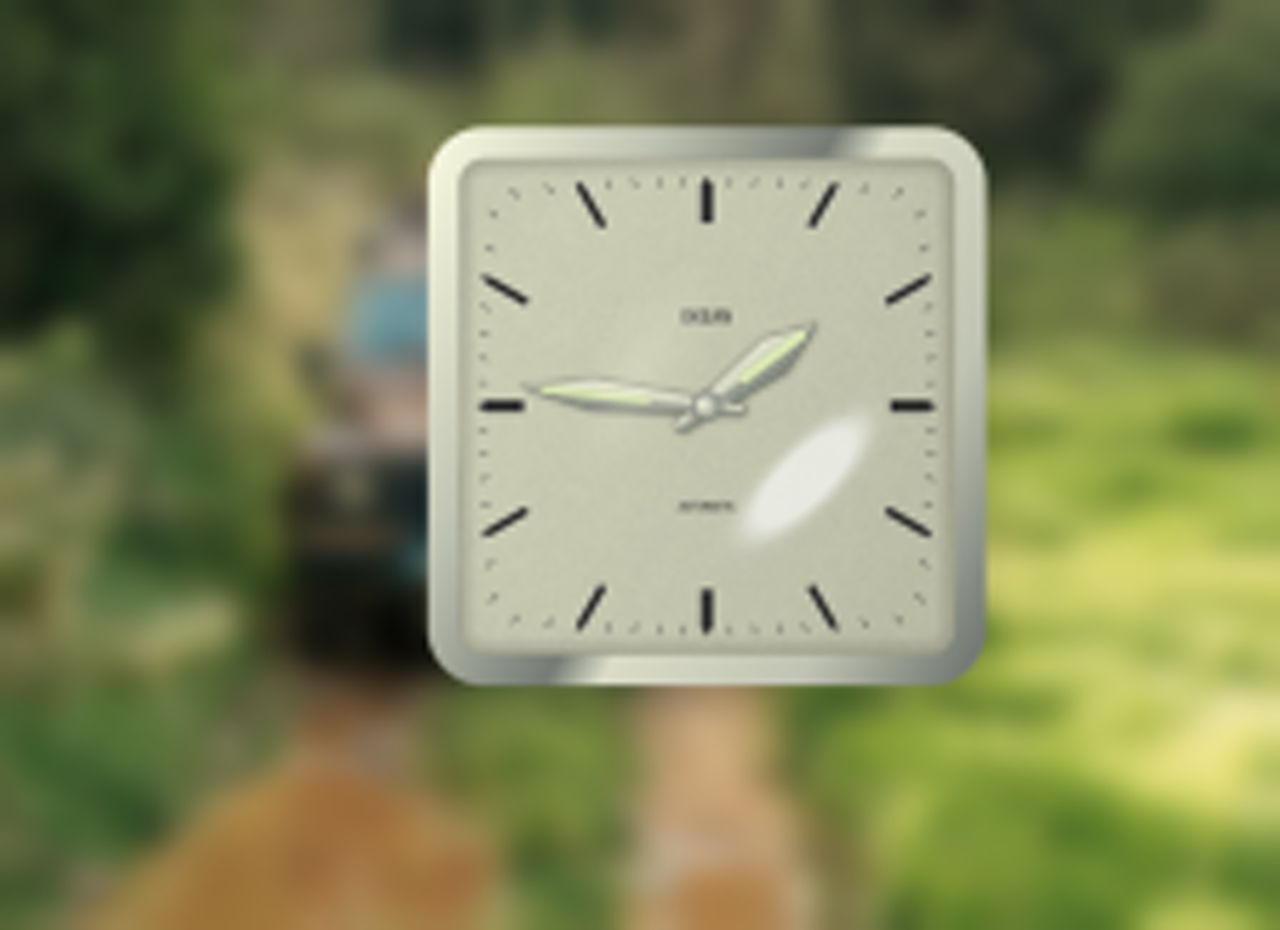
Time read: 1:46
